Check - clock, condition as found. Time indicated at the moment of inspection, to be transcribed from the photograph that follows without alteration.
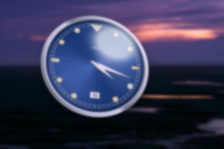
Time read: 4:18
